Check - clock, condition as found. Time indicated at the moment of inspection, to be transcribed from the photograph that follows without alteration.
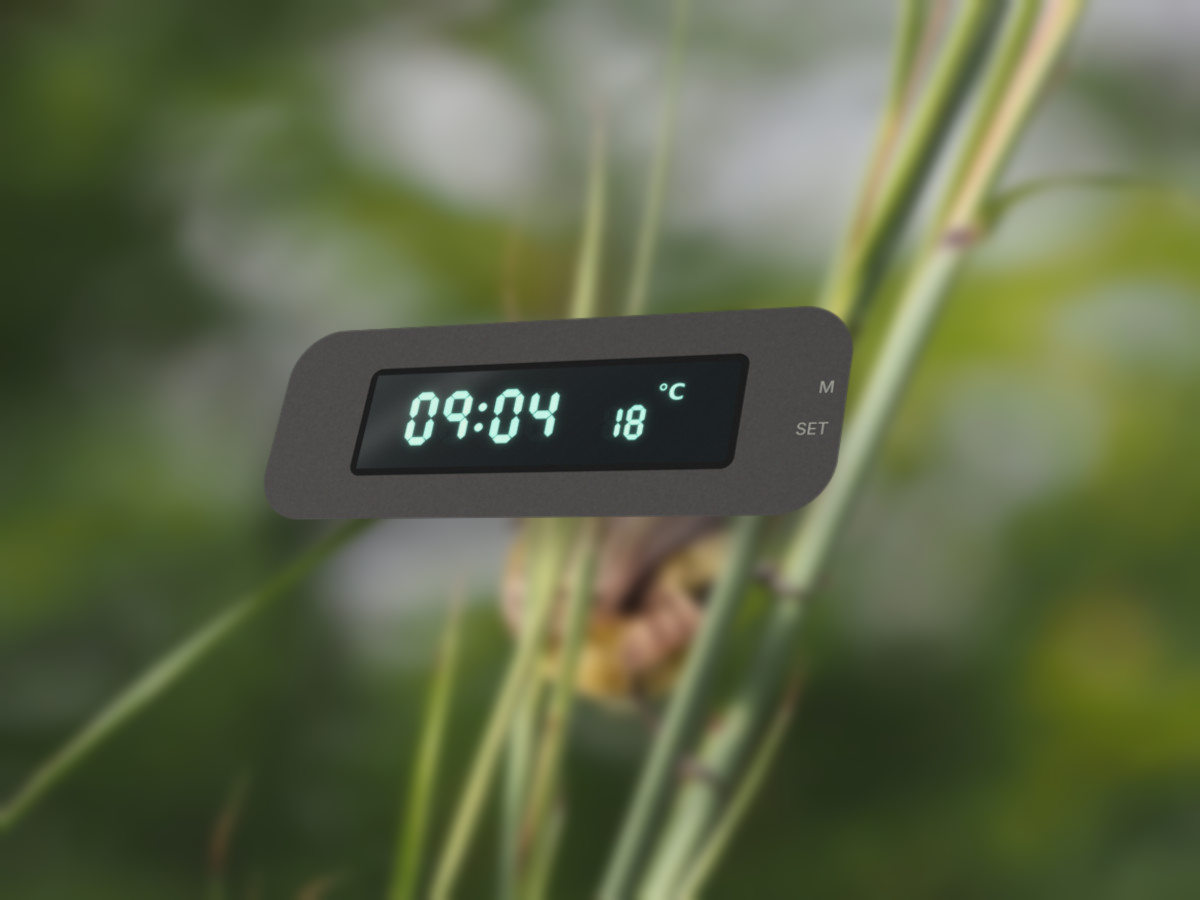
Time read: 9:04
